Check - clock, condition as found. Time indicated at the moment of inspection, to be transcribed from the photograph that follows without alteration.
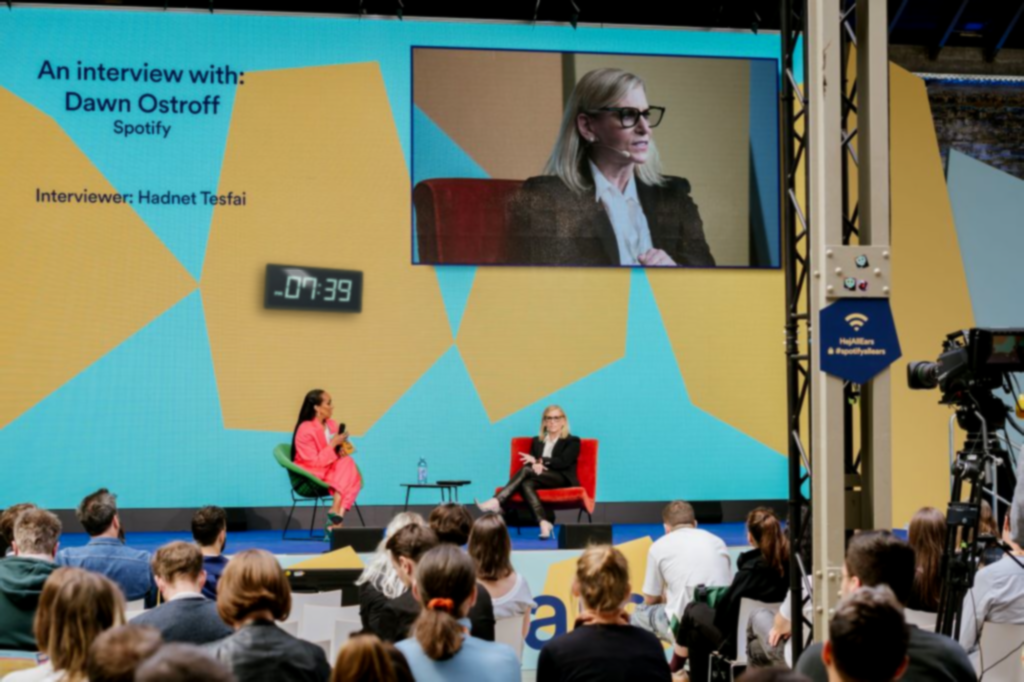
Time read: 7:39
